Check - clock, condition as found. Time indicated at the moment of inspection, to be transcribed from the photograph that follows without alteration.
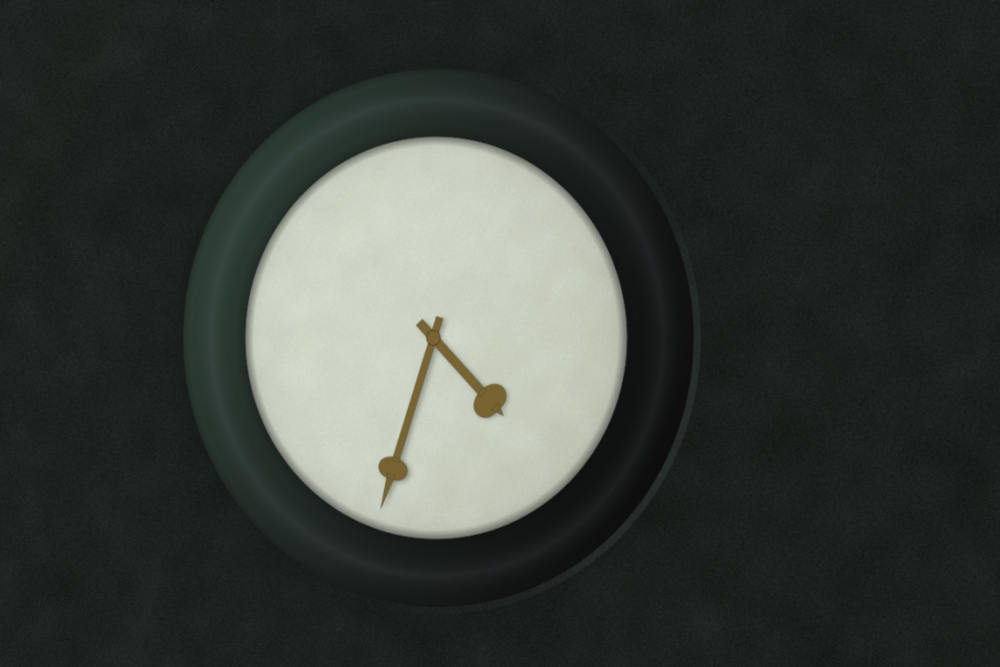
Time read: 4:33
